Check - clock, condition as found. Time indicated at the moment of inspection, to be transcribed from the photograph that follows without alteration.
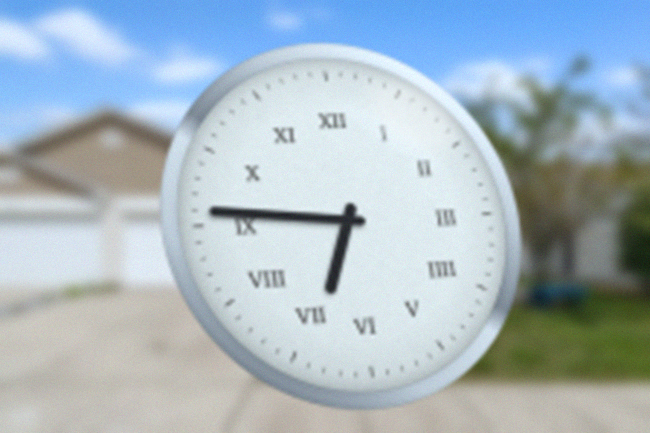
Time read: 6:46
